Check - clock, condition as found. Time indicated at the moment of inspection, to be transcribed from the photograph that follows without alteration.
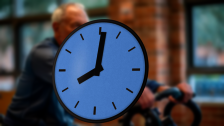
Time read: 8:01
